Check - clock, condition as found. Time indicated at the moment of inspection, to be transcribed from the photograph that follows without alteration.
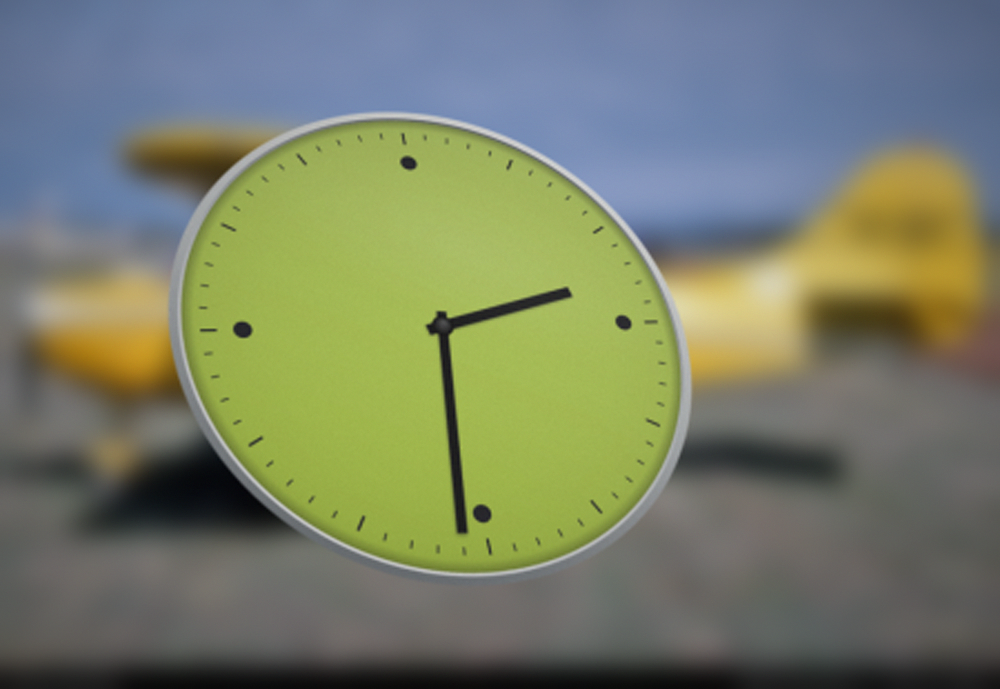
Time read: 2:31
